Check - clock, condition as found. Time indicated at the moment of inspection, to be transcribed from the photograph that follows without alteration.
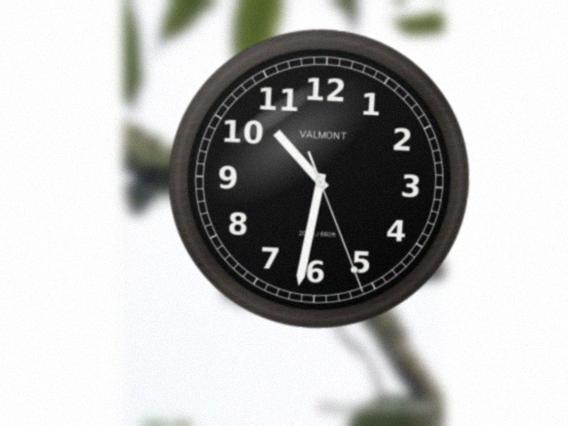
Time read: 10:31:26
